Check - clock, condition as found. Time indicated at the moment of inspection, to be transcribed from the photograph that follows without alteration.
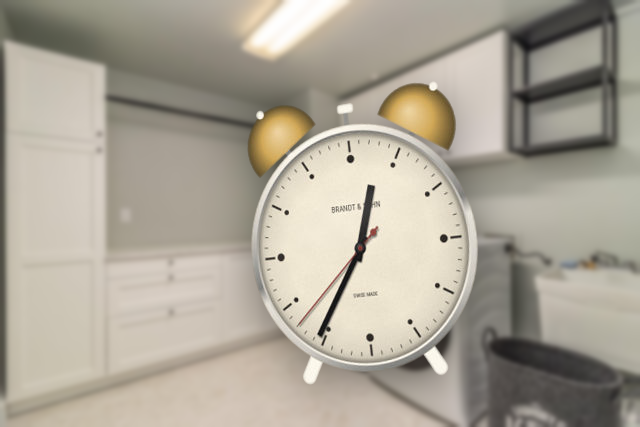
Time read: 12:35:38
